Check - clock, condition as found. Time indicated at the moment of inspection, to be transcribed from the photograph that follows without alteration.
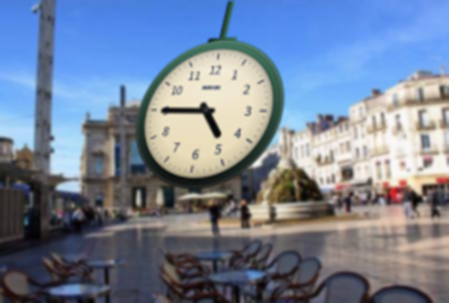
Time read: 4:45
